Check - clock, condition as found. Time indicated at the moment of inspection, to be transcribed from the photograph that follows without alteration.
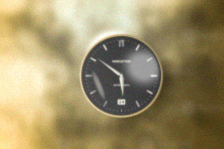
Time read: 5:51
